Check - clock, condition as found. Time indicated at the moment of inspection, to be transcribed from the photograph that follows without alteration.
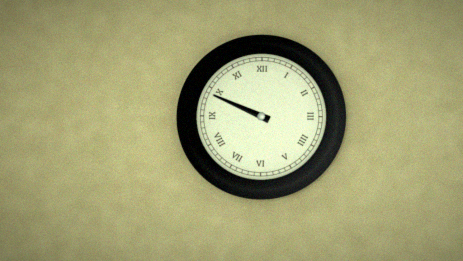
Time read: 9:49
